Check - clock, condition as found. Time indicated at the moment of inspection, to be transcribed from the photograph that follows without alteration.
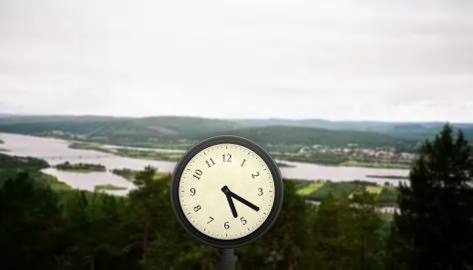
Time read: 5:20
